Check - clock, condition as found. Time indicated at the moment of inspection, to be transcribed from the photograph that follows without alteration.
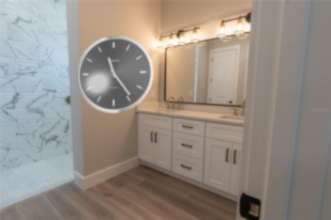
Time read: 11:24
